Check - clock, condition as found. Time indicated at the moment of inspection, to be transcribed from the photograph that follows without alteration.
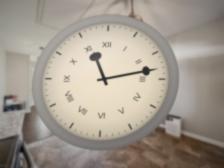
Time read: 11:13
